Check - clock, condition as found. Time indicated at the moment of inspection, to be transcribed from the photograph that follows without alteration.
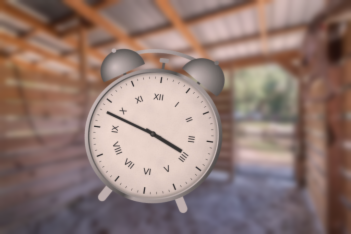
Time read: 3:48
